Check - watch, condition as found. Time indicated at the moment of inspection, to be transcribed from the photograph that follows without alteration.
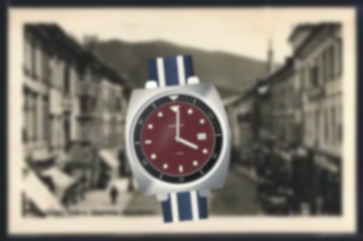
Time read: 4:01
